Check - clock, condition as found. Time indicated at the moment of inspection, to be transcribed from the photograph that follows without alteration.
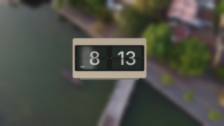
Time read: 8:13
